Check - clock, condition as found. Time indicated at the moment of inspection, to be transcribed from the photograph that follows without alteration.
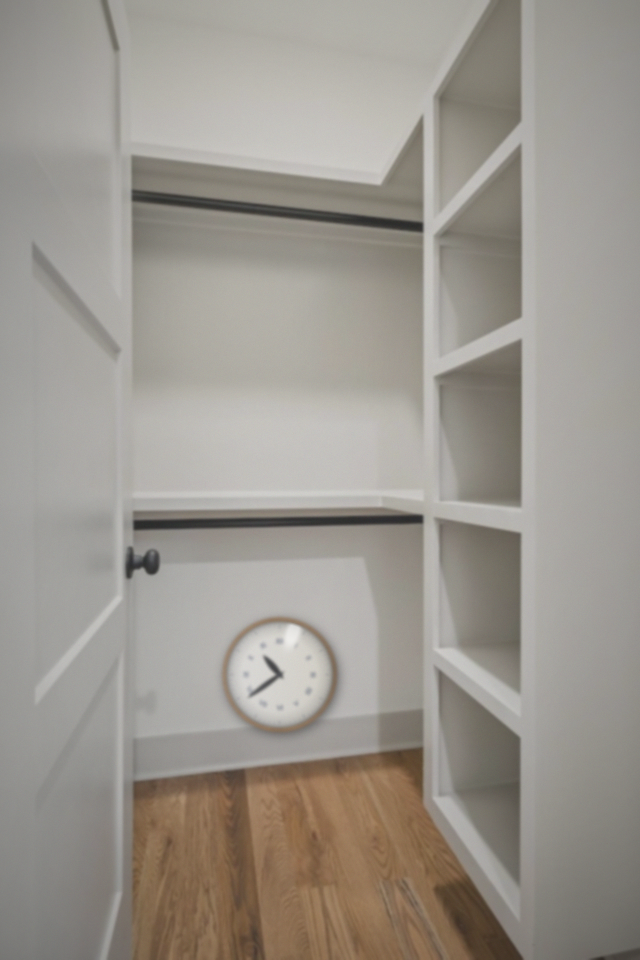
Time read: 10:39
